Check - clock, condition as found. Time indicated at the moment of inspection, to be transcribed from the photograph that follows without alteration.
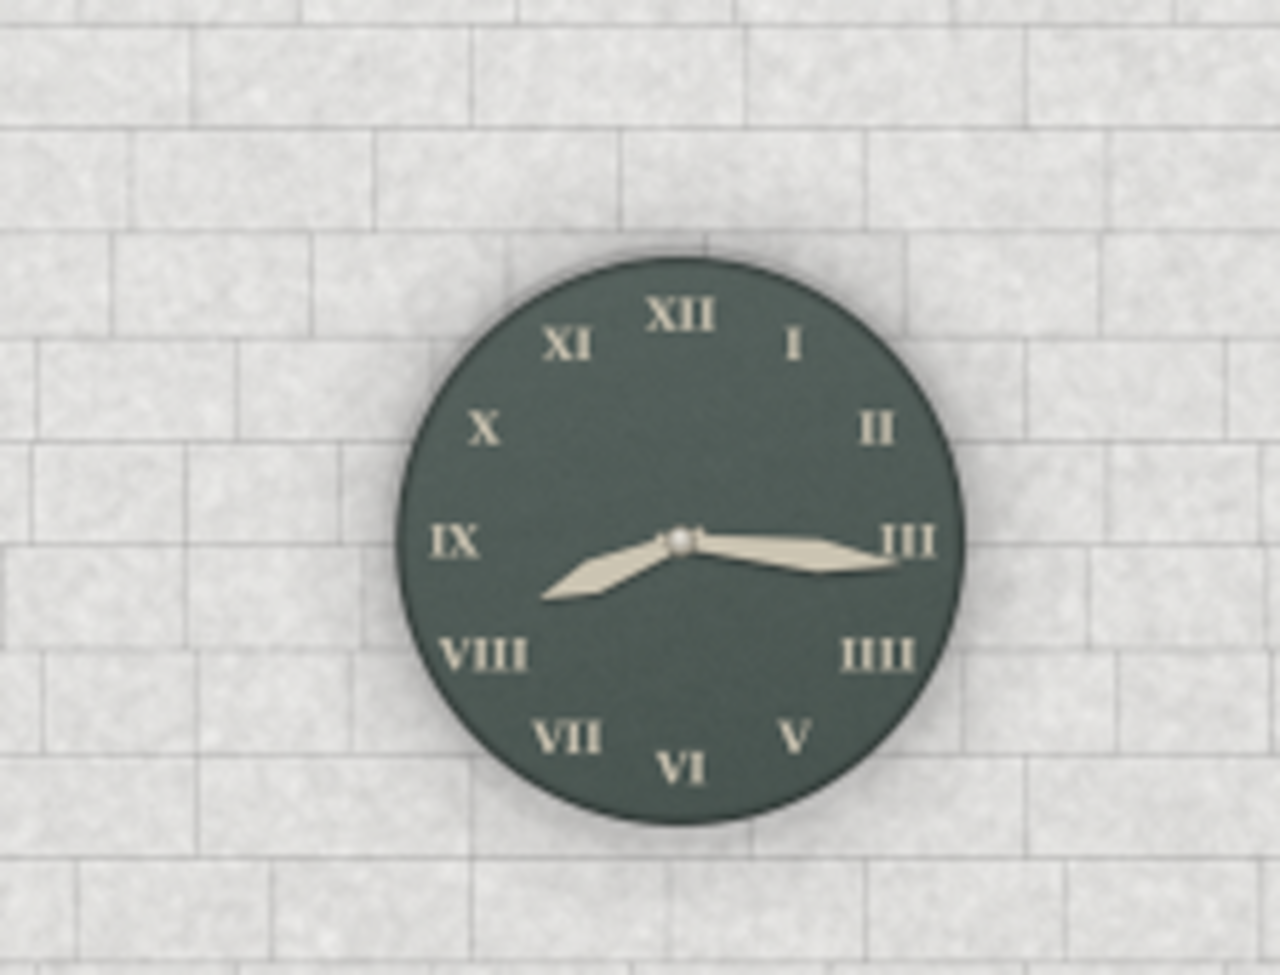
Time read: 8:16
